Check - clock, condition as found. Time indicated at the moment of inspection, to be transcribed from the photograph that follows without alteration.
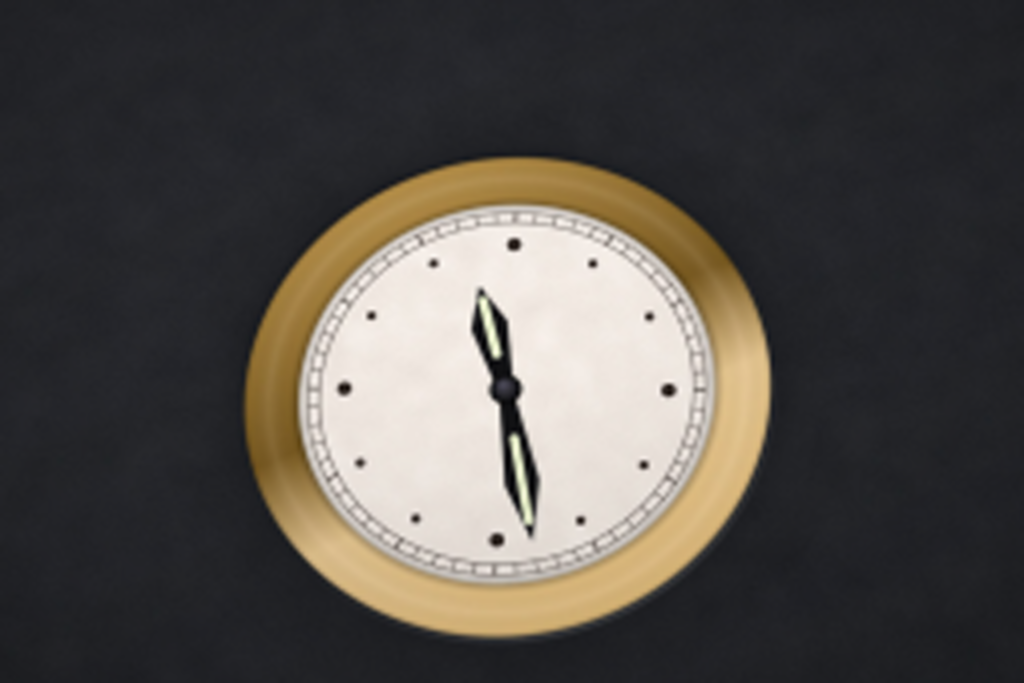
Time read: 11:28
